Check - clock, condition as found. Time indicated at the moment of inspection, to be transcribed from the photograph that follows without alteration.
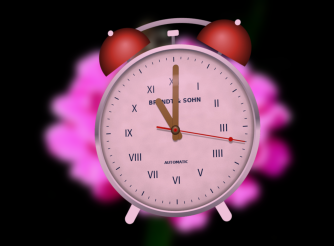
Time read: 11:00:17
